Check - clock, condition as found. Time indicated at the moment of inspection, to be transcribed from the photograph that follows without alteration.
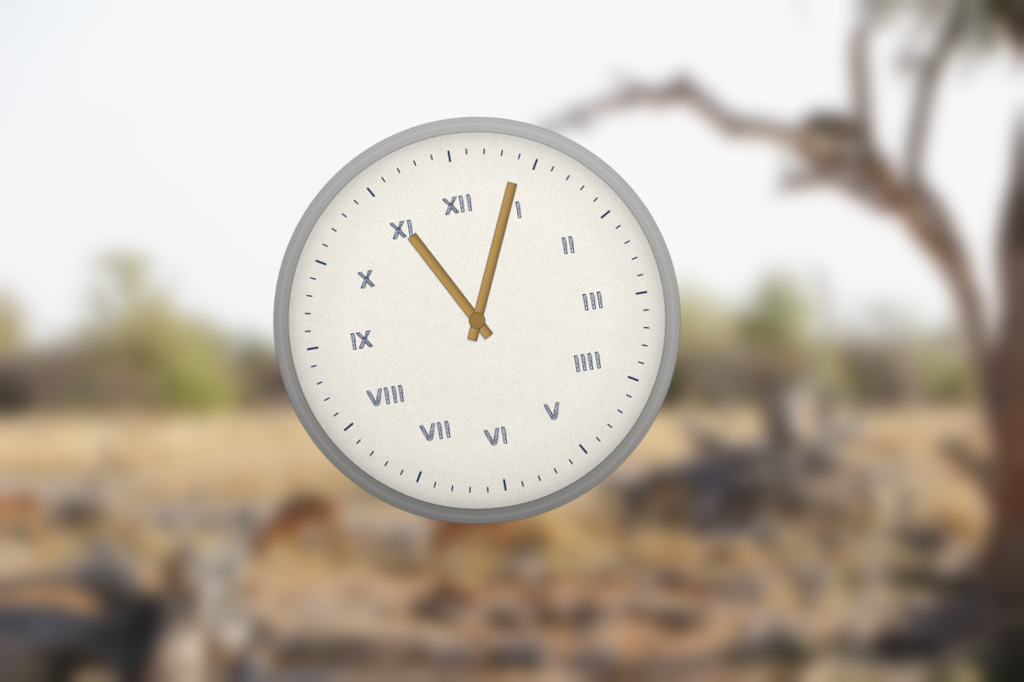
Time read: 11:04
